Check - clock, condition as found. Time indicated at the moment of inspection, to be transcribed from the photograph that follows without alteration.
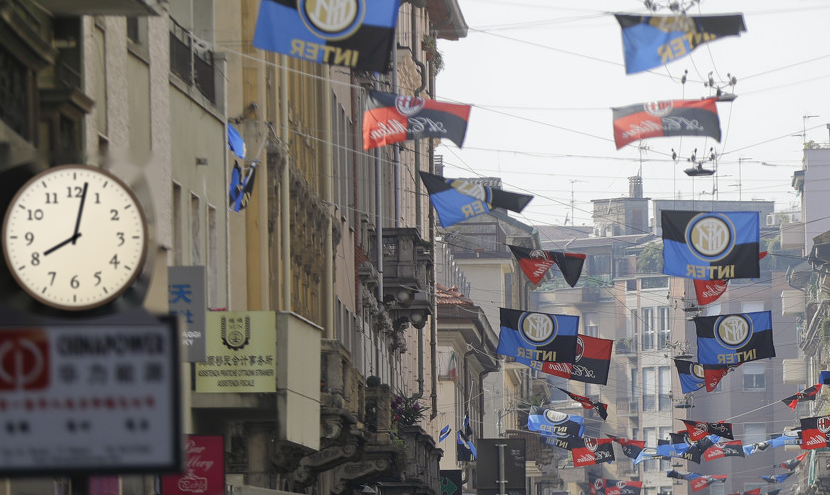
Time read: 8:02
